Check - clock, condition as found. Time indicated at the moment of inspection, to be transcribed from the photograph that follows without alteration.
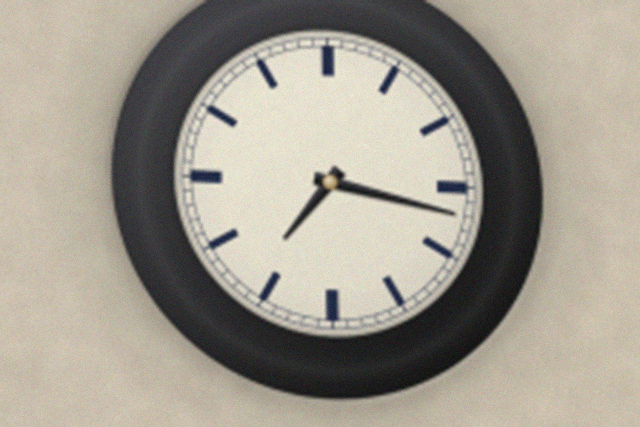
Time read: 7:17
